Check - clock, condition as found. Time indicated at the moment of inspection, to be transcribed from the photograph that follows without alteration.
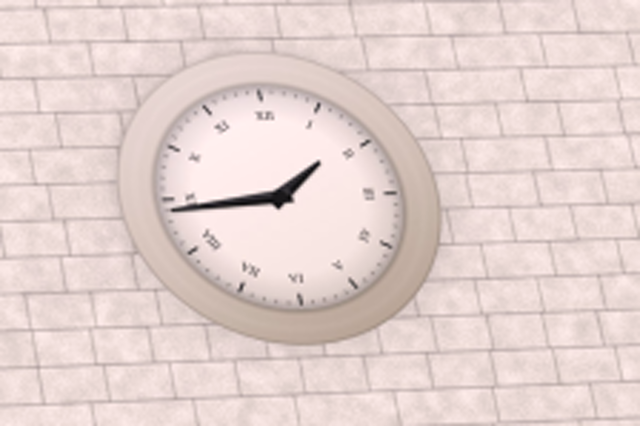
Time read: 1:44
